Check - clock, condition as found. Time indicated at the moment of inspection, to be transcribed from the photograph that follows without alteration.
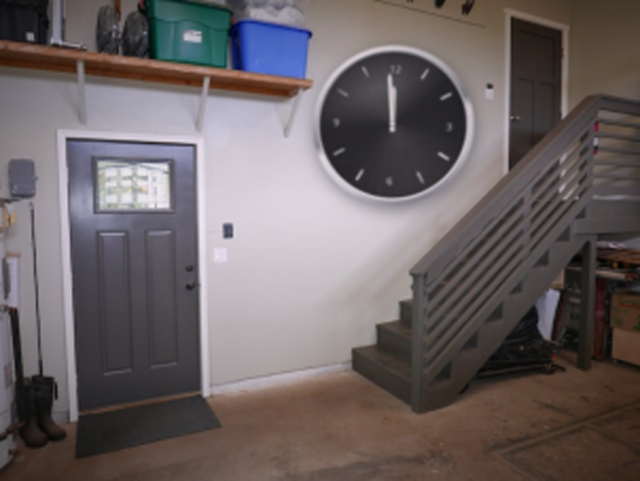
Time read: 11:59
